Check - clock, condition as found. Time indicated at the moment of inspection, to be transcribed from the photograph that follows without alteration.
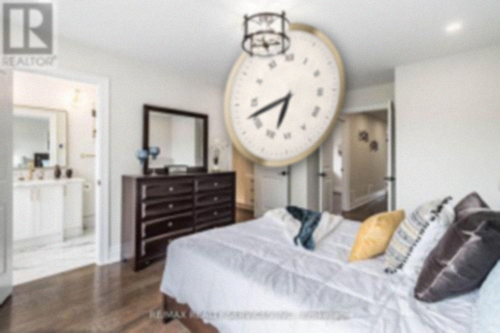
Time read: 6:42
